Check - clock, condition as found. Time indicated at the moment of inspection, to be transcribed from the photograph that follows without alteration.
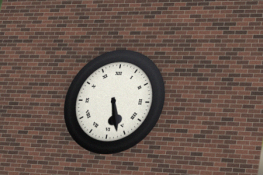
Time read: 5:27
